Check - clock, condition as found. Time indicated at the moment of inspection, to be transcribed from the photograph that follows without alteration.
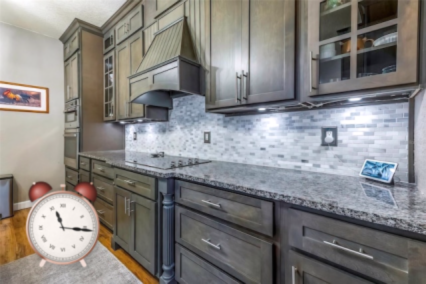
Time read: 11:16
